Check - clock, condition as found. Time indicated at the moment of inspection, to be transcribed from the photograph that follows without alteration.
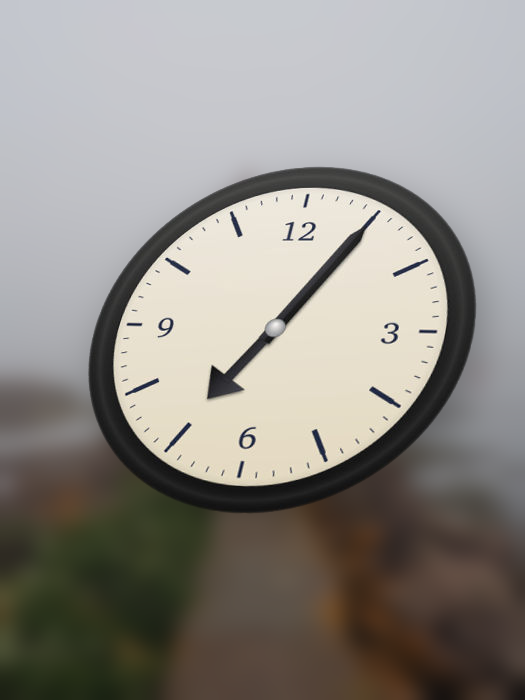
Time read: 7:05
